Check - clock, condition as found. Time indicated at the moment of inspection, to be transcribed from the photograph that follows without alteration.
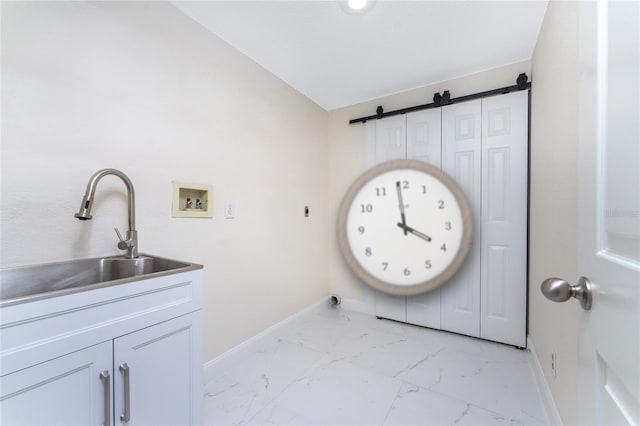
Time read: 3:59
